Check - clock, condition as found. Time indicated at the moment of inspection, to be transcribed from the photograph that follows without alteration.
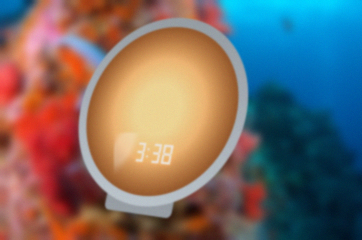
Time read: 3:38
